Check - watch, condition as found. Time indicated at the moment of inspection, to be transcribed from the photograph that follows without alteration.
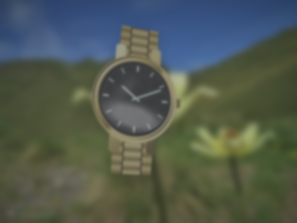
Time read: 10:11
